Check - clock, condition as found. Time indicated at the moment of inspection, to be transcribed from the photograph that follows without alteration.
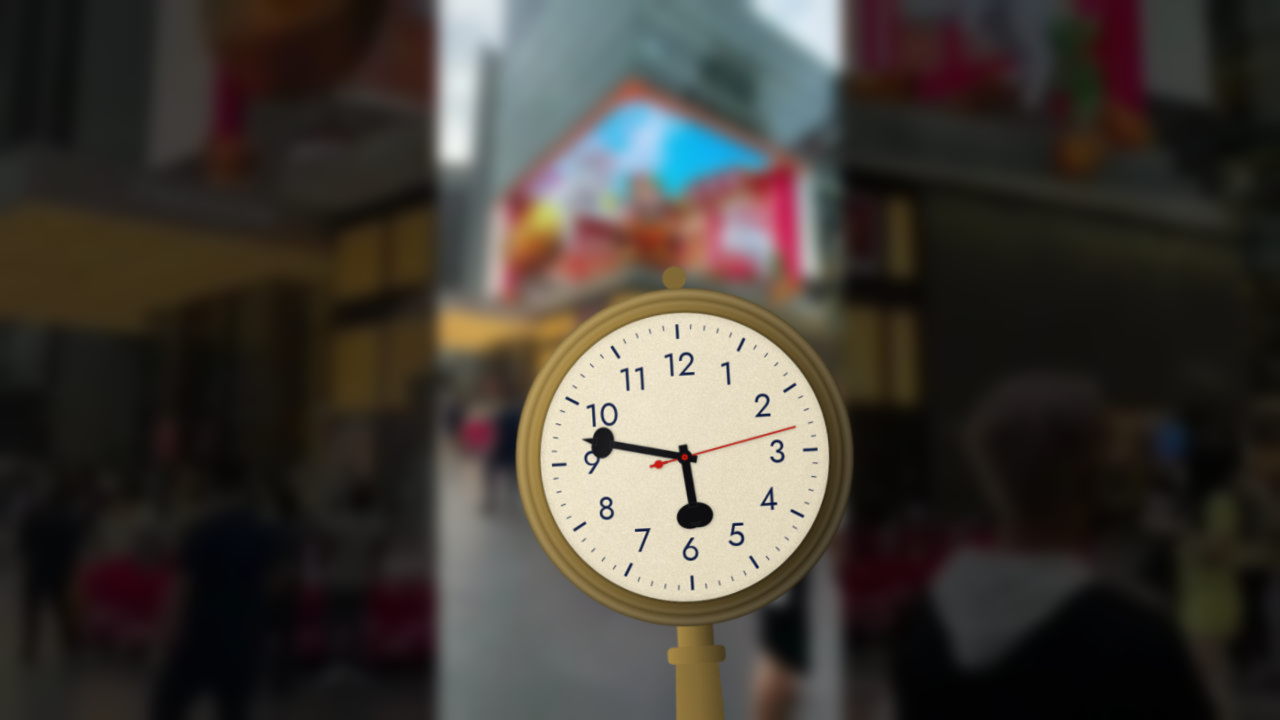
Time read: 5:47:13
